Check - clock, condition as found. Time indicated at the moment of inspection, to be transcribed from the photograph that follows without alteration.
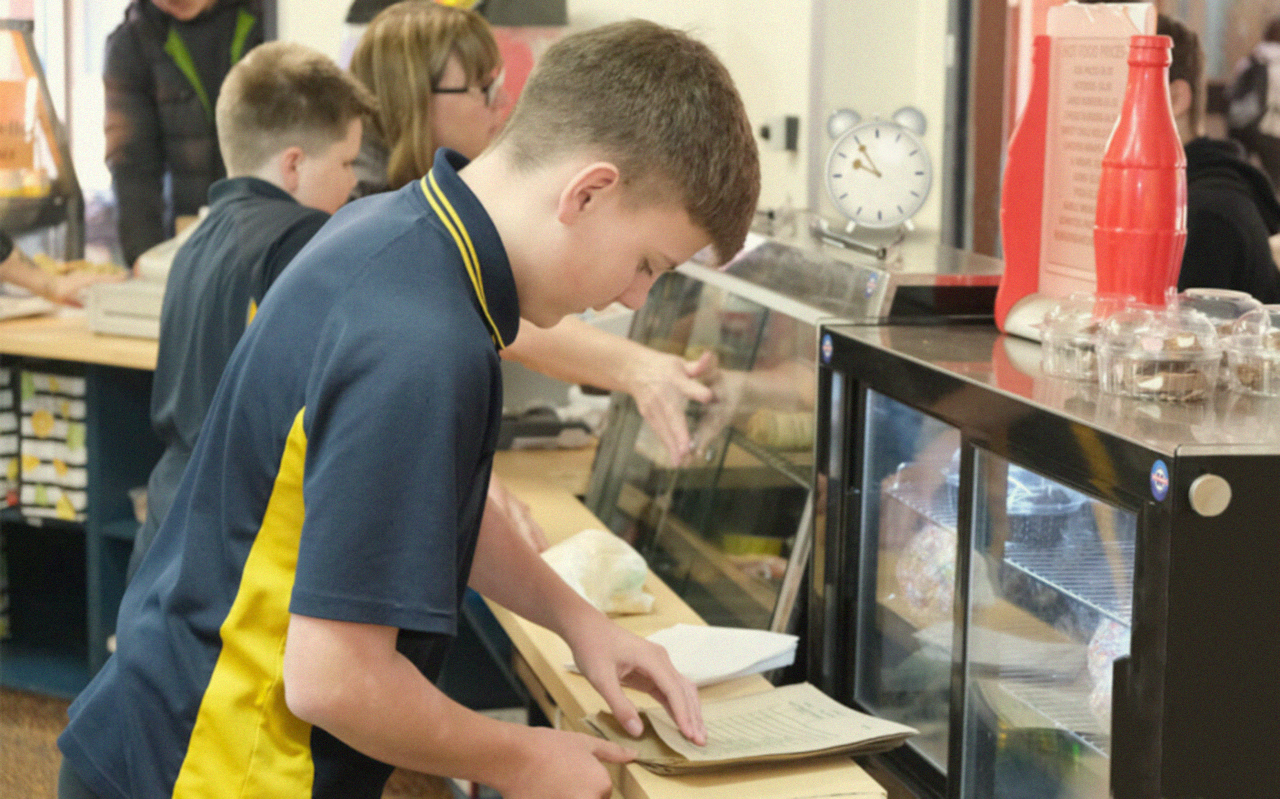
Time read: 9:55
